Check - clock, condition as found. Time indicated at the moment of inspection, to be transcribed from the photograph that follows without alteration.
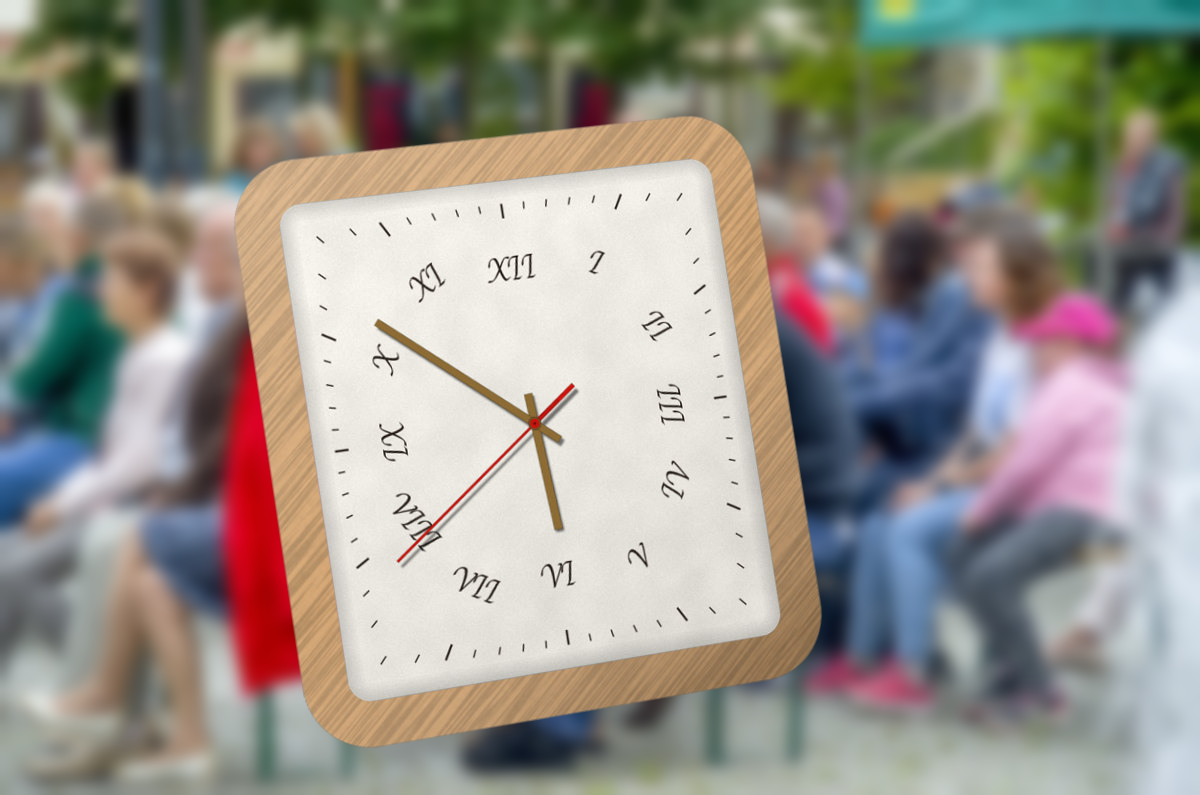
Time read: 5:51:39
